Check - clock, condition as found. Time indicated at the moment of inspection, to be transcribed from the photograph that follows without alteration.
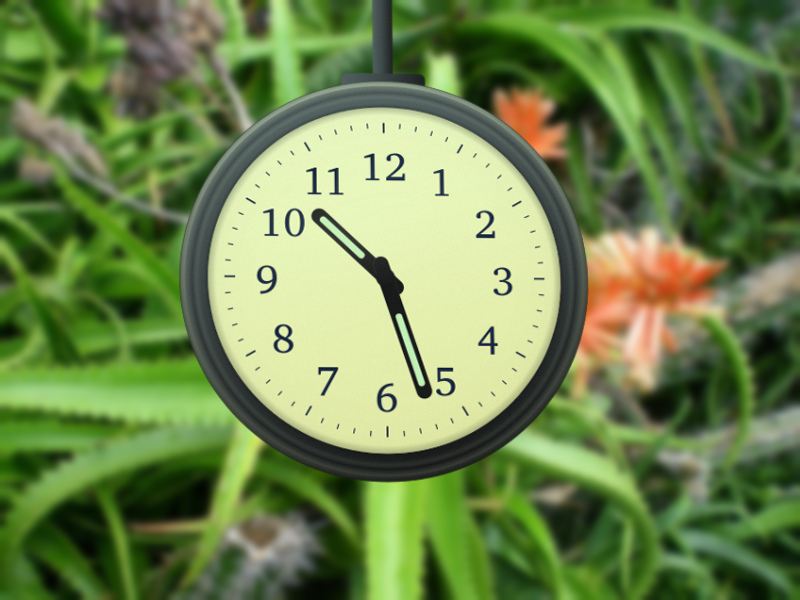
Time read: 10:27
